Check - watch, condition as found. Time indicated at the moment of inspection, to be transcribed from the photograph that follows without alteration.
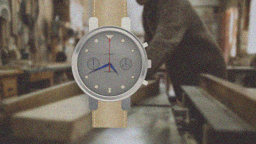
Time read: 4:41
